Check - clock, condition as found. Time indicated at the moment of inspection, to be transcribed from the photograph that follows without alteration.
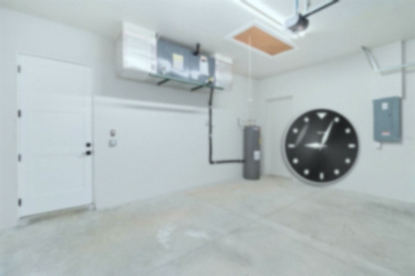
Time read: 9:04
